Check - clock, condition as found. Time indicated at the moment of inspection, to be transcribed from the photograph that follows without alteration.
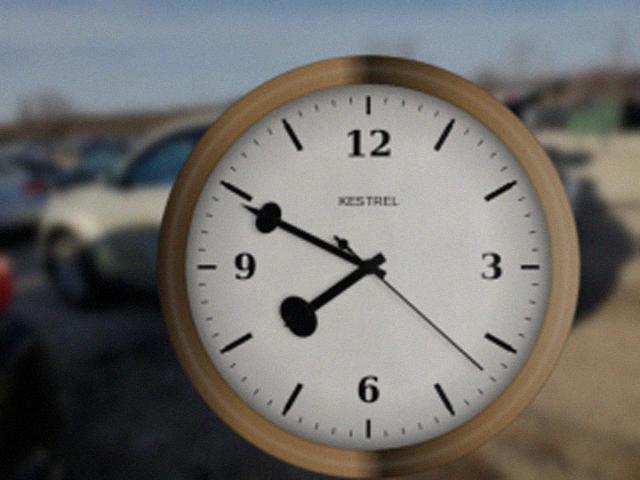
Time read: 7:49:22
